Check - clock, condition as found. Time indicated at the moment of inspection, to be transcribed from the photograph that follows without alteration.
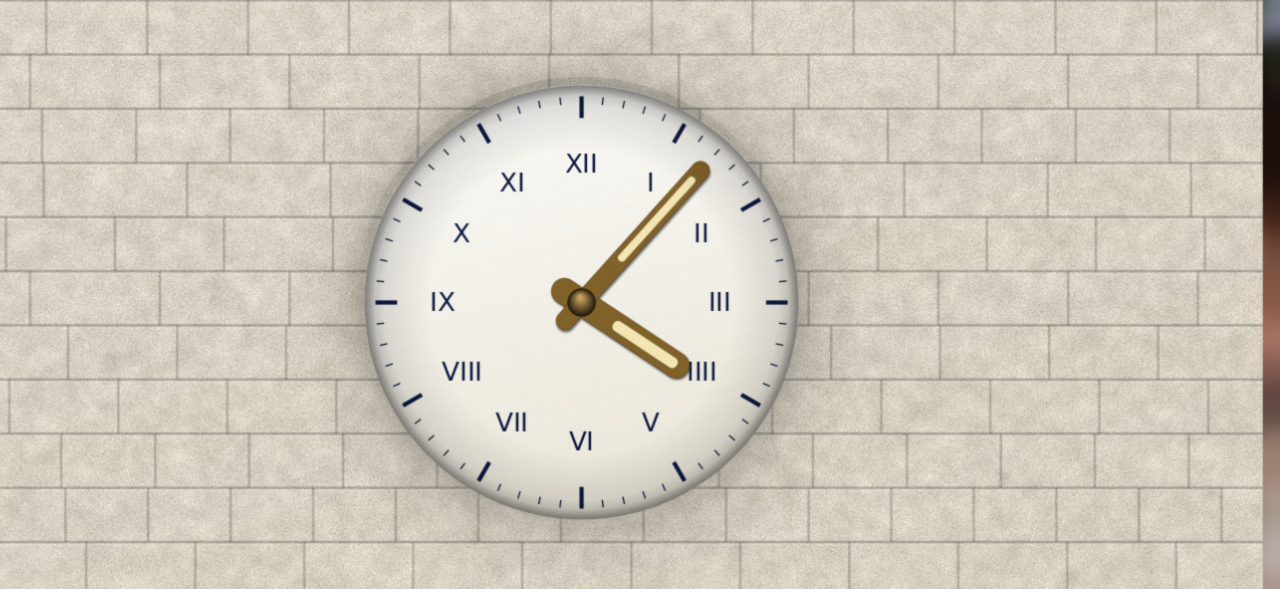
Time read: 4:07
